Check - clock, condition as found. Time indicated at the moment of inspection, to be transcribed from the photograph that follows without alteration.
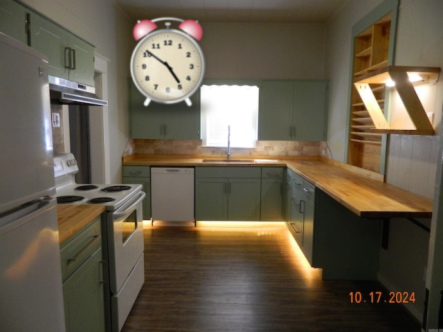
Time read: 4:51
